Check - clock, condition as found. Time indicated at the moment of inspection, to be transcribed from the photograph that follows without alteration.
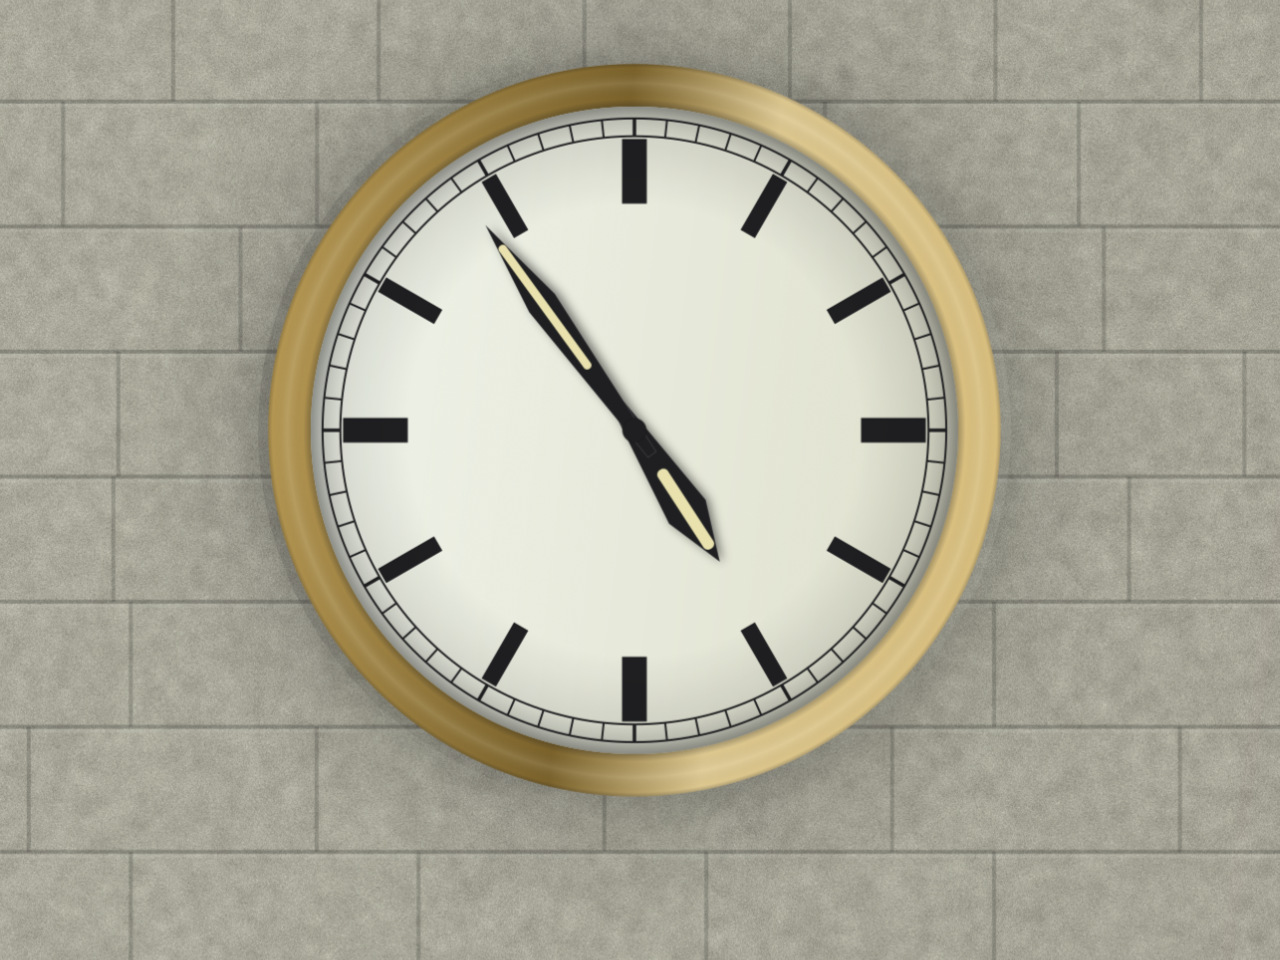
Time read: 4:54
